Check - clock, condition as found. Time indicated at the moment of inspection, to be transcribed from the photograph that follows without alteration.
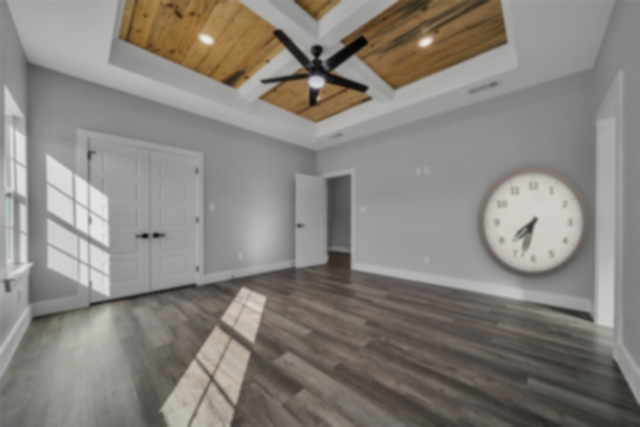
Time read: 7:33
